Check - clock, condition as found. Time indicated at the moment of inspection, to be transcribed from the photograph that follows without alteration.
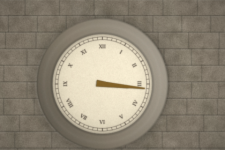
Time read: 3:16
